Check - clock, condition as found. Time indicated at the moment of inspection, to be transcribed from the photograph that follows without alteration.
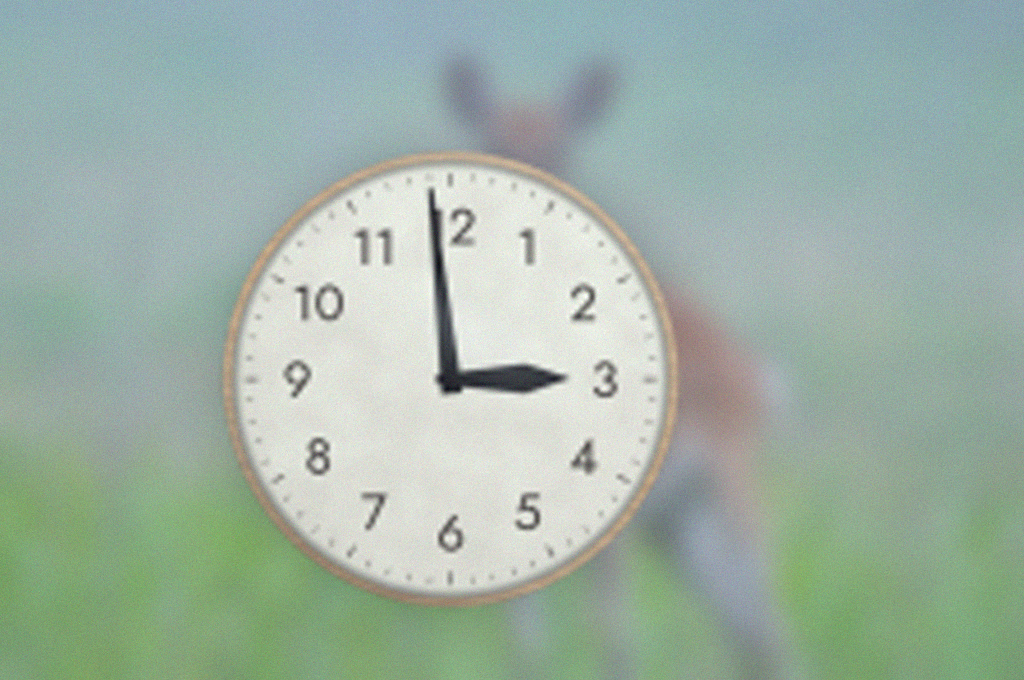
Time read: 2:59
